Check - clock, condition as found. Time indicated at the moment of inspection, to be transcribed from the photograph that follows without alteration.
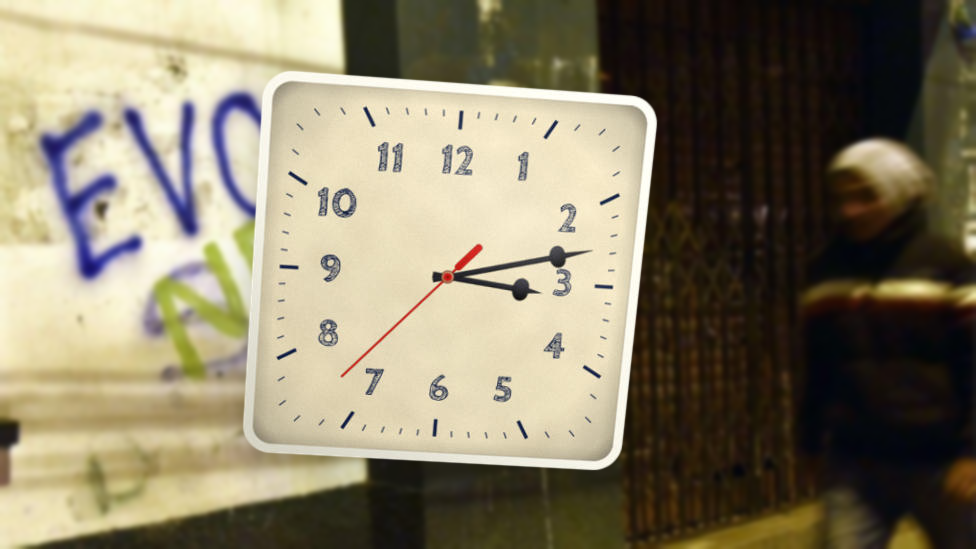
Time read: 3:12:37
